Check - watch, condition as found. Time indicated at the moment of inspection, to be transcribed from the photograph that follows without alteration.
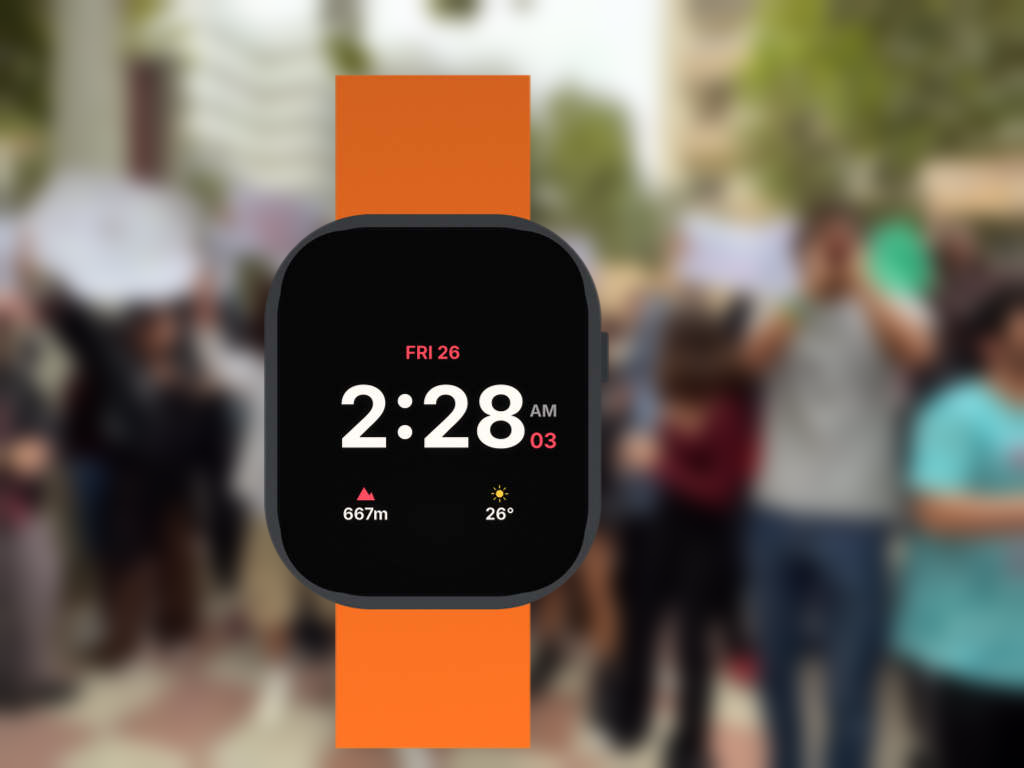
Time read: 2:28:03
